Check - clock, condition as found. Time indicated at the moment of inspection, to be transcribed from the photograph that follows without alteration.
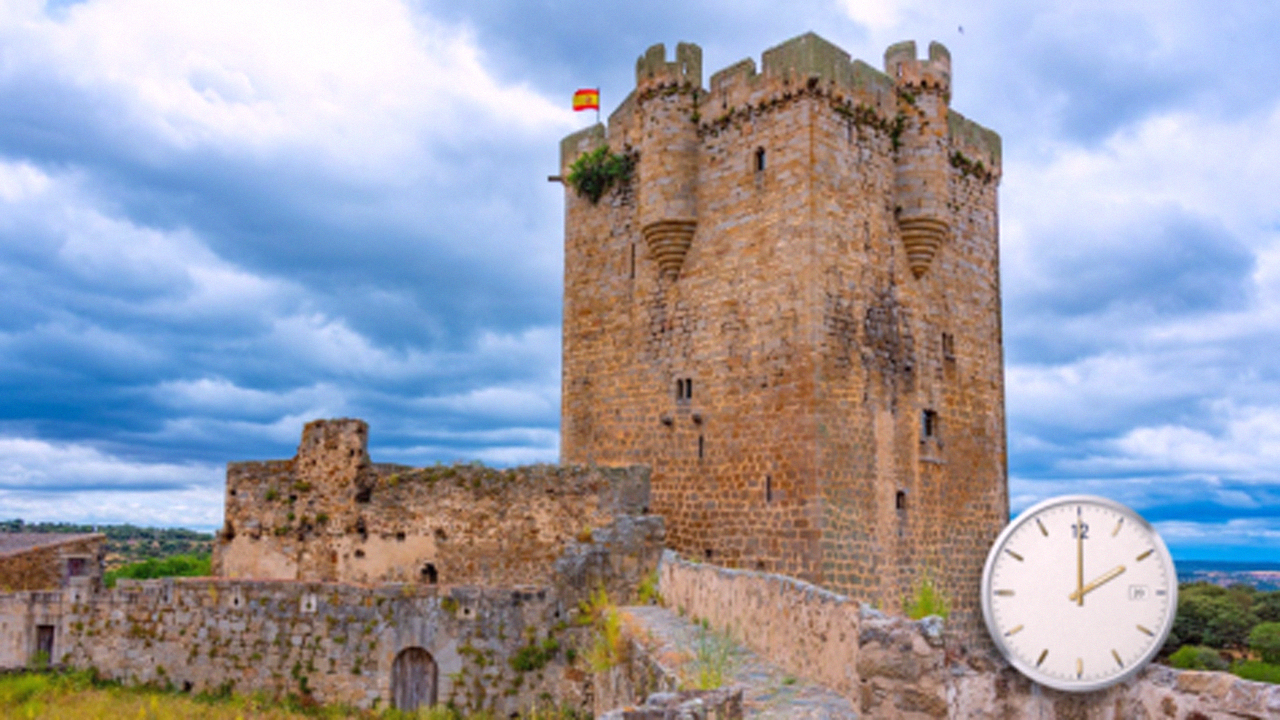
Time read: 2:00
